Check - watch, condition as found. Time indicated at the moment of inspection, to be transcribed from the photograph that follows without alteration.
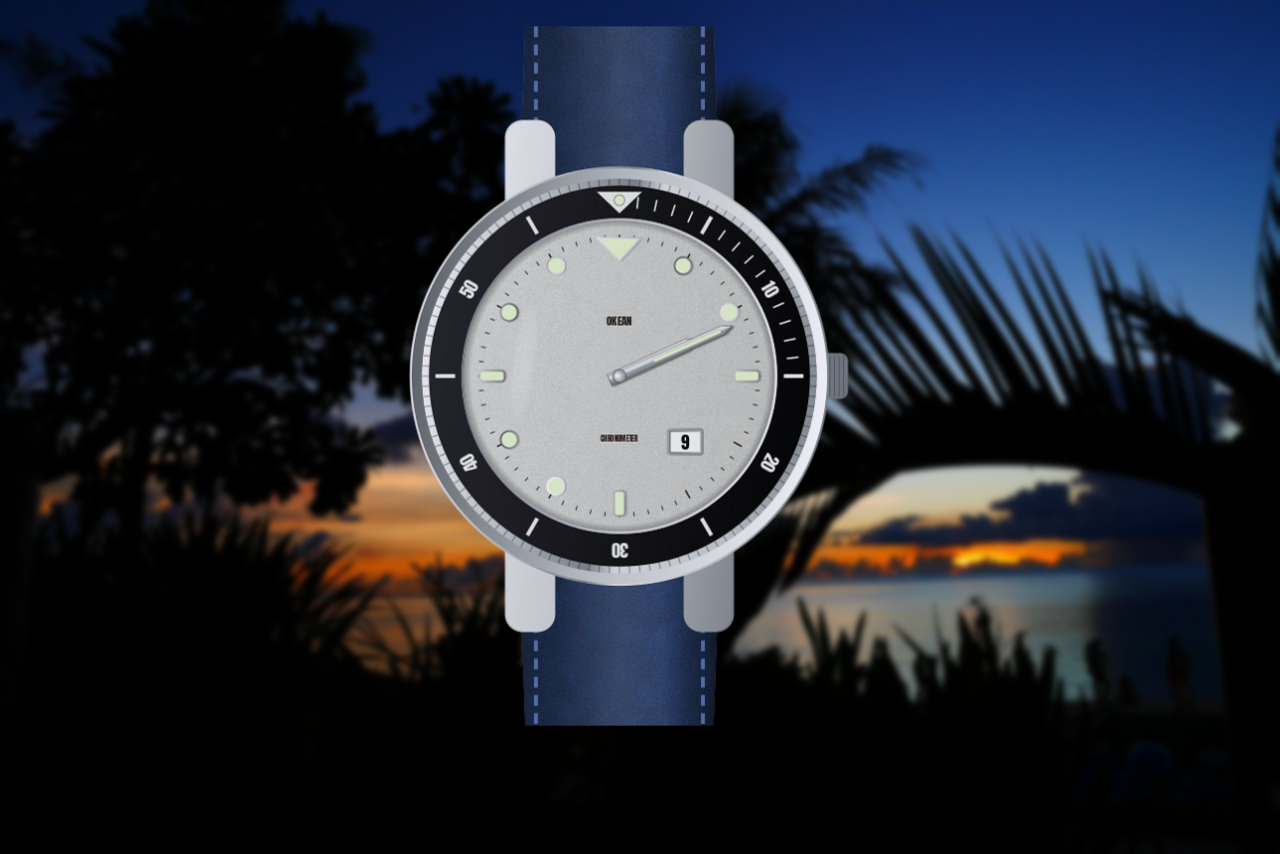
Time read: 2:11
